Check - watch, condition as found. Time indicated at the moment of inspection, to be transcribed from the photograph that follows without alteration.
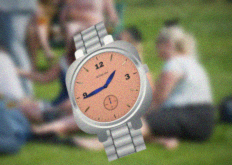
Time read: 1:44
